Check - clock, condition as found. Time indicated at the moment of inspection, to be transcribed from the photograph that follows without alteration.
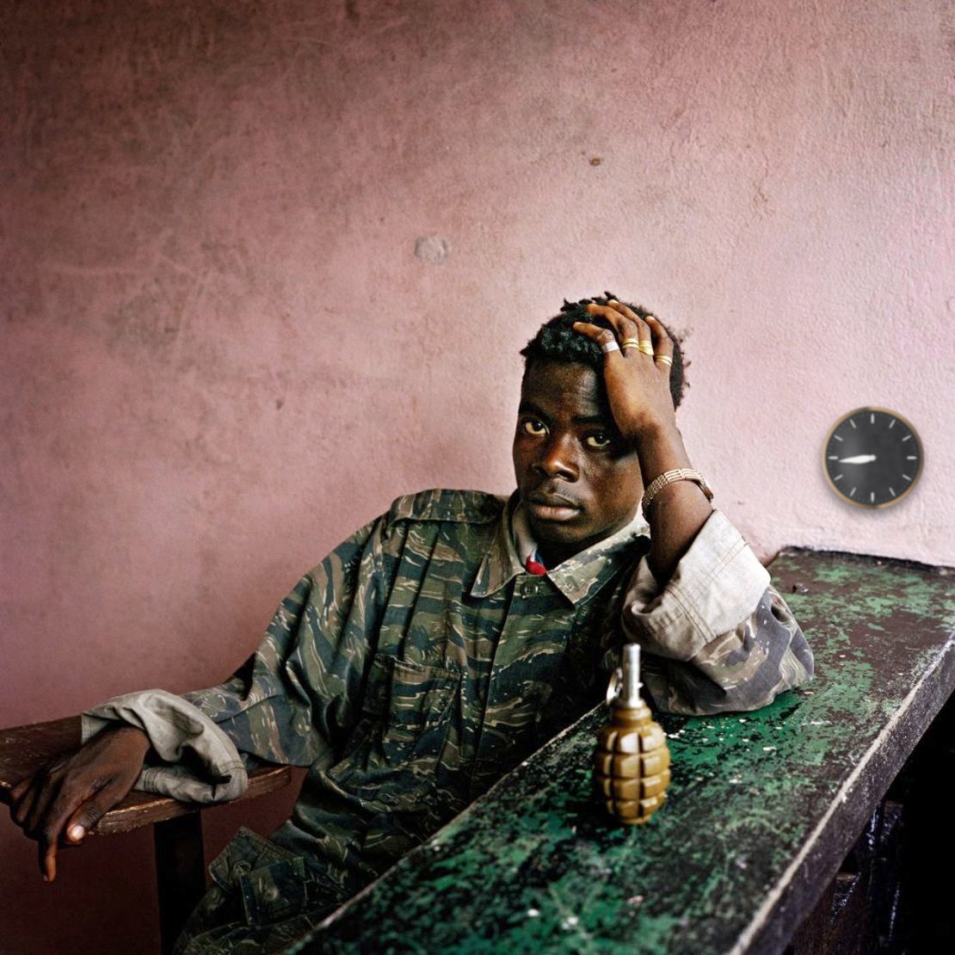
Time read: 8:44
